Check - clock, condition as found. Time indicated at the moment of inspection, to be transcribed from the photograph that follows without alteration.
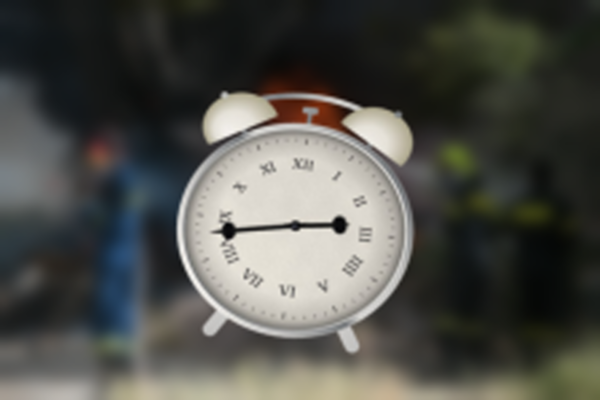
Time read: 2:43
